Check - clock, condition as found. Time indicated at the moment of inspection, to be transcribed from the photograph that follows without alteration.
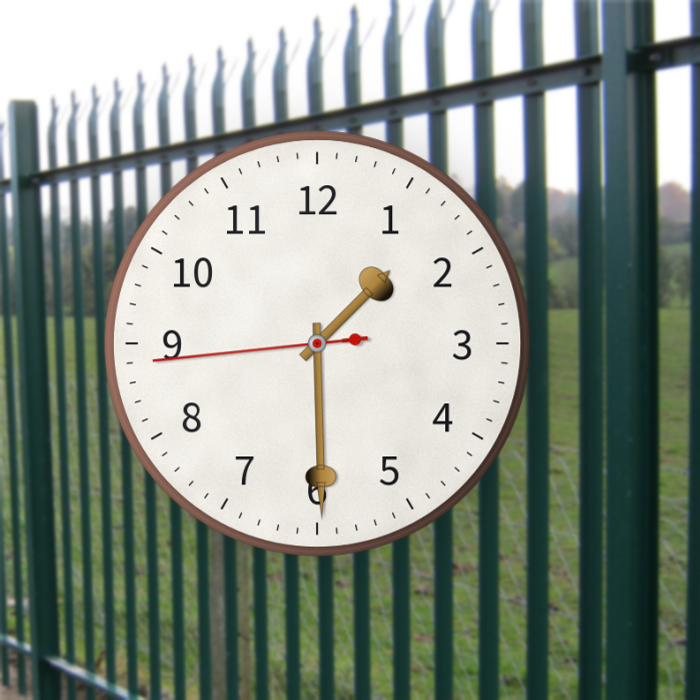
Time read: 1:29:44
